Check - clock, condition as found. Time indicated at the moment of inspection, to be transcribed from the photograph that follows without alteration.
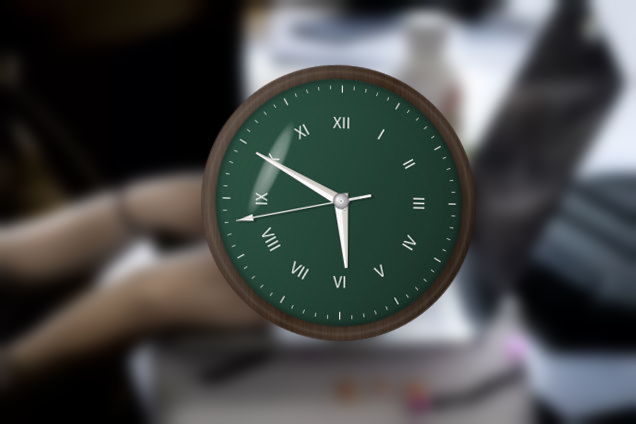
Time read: 5:49:43
